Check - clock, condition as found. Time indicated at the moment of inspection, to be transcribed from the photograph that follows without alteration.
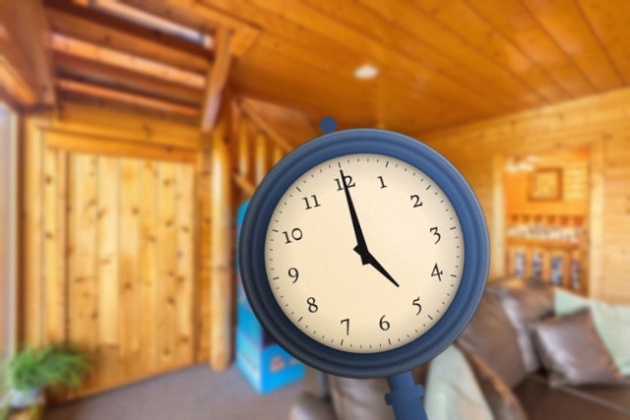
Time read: 5:00
